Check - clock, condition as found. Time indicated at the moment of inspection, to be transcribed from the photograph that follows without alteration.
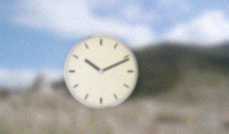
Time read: 10:11
